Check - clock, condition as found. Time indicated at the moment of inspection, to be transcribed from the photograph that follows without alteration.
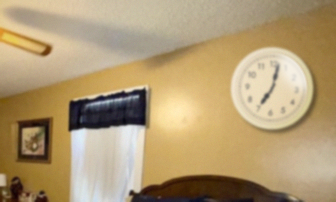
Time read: 7:02
